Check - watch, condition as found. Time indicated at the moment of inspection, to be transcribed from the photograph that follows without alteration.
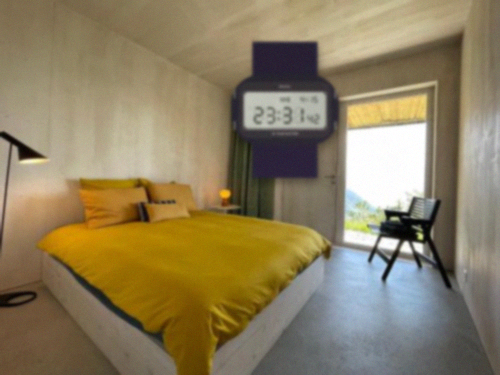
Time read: 23:31
